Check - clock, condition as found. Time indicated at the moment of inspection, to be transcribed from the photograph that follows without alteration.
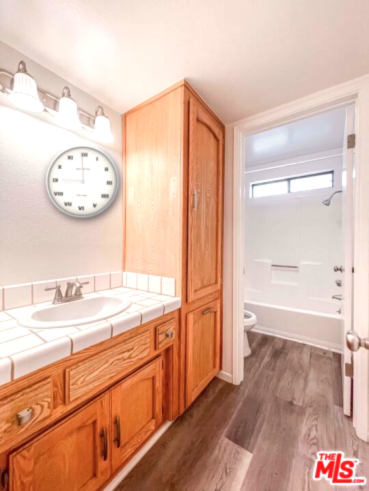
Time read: 8:59
